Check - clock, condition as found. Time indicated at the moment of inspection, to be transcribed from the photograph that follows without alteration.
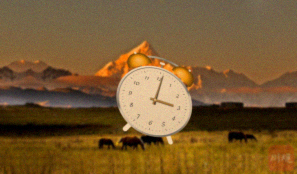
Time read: 3:01
